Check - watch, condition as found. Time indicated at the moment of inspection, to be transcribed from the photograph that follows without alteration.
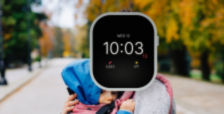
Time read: 10:03
